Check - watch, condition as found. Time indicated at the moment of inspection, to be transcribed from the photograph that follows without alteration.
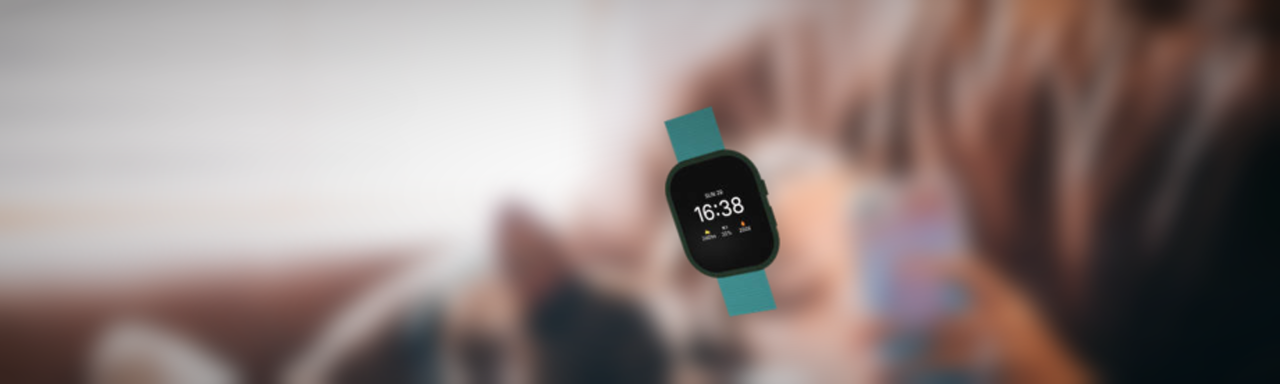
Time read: 16:38
